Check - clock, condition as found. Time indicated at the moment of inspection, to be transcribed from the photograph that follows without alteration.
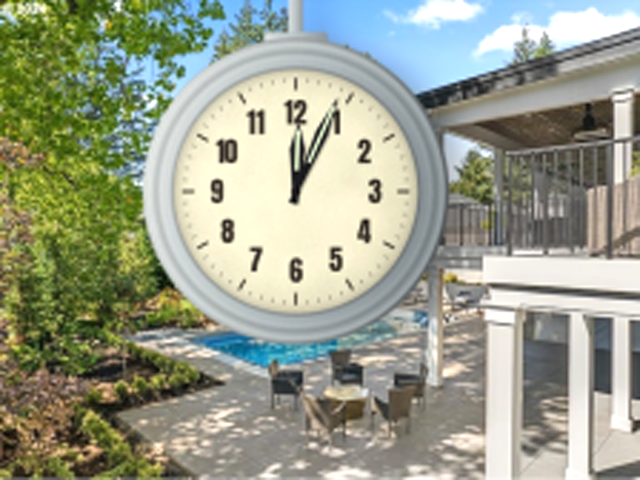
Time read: 12:04
